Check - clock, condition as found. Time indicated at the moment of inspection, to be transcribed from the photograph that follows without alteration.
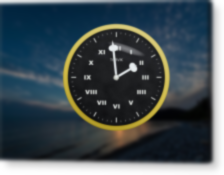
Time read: 1:59
